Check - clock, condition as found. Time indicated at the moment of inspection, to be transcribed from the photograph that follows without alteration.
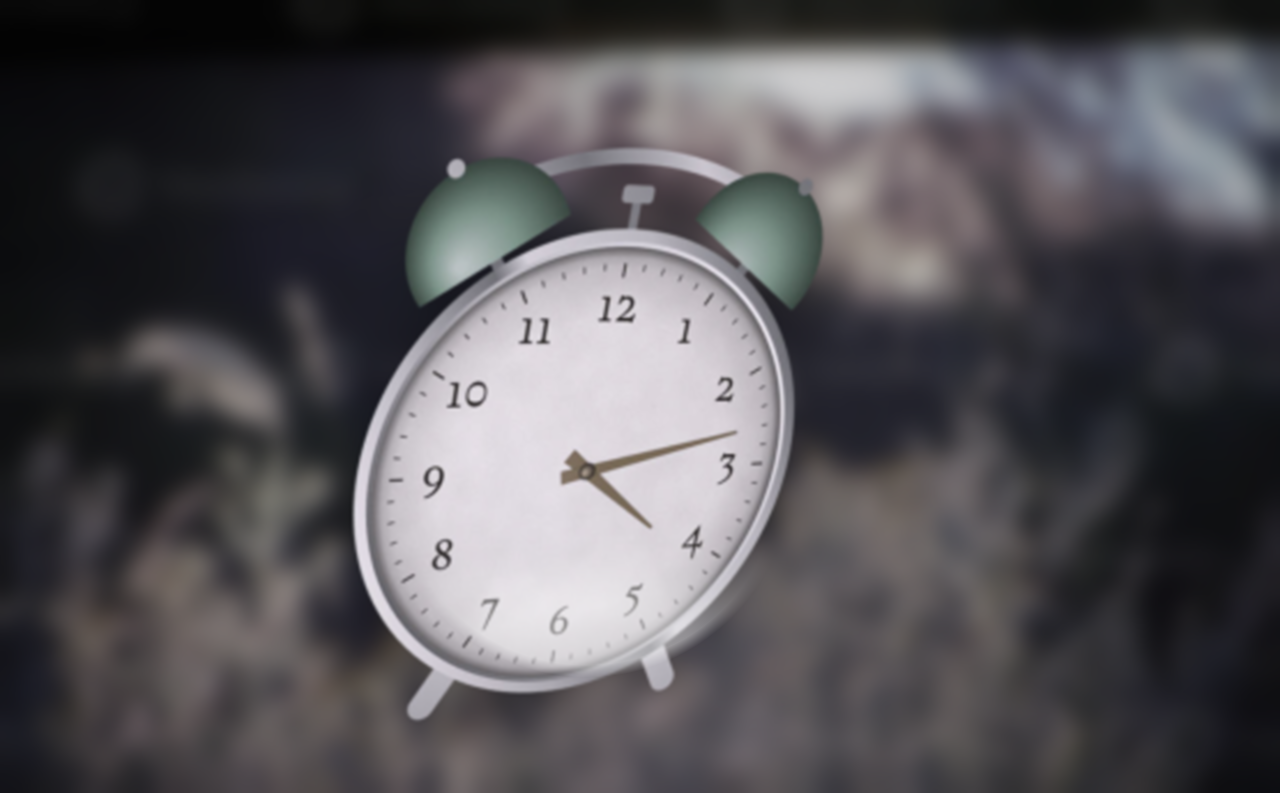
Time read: 4:13
